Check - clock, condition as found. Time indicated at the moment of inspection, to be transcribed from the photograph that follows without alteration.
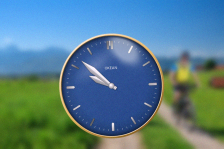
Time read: 9:52
